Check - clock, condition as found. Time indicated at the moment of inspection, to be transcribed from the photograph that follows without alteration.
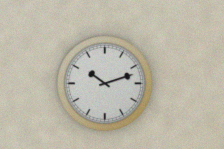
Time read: 10:12
